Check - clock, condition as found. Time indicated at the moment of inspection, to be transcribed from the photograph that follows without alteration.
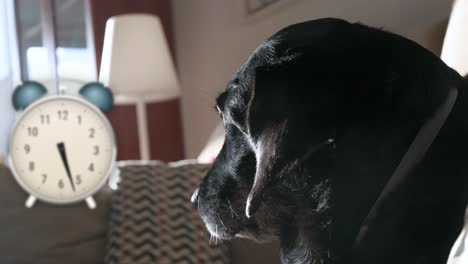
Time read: 5:27
